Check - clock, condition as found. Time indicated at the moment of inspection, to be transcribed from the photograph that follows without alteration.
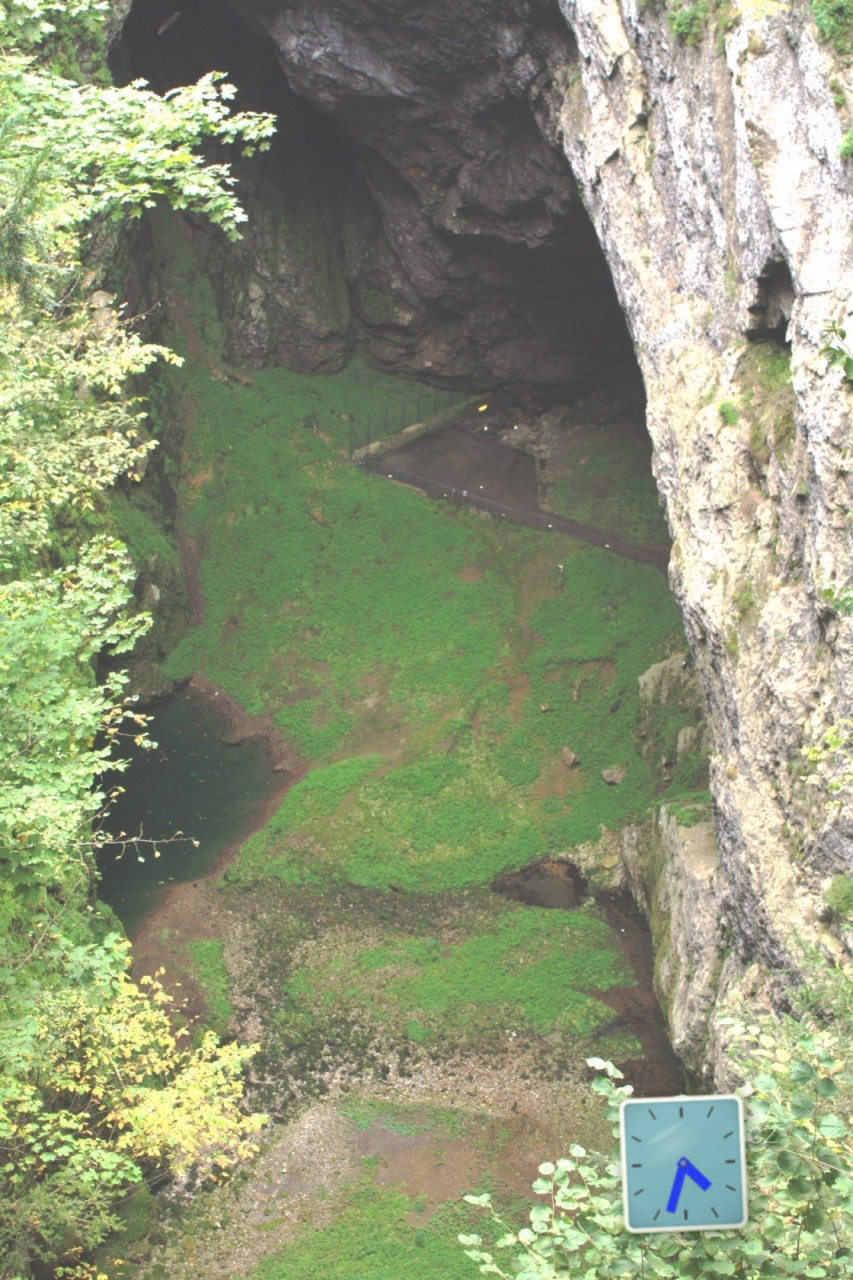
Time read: 4:33
